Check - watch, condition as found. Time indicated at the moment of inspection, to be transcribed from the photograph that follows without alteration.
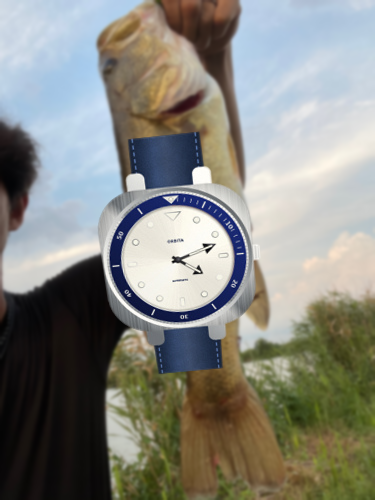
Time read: 4:12
